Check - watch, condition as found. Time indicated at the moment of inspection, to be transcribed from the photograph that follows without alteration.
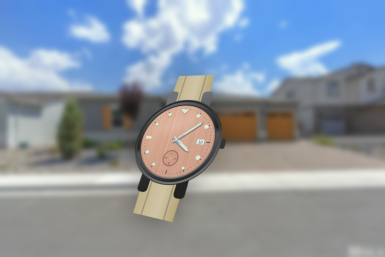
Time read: 4:08
